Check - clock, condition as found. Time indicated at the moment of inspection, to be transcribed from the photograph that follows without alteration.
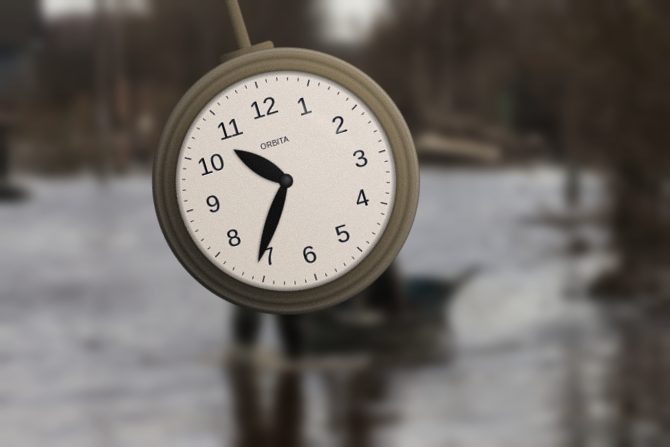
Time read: 10:36
